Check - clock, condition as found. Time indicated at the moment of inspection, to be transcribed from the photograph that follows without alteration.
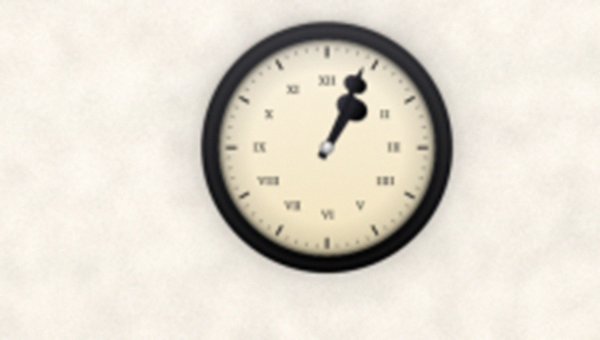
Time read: 1:04
